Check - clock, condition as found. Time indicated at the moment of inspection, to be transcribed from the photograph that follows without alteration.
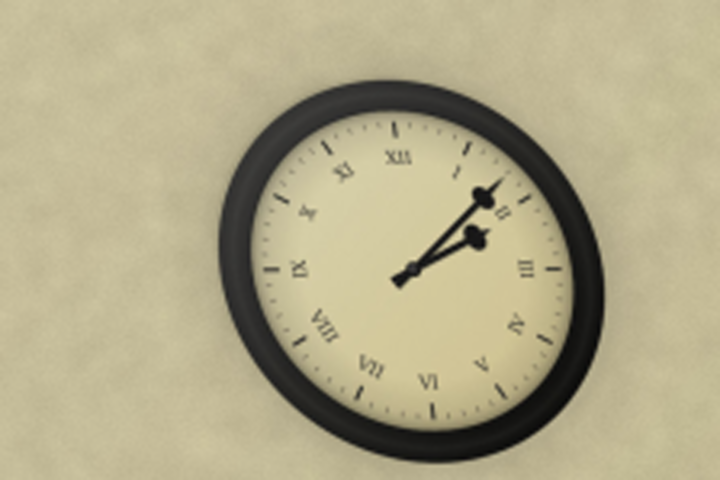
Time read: 2:08
